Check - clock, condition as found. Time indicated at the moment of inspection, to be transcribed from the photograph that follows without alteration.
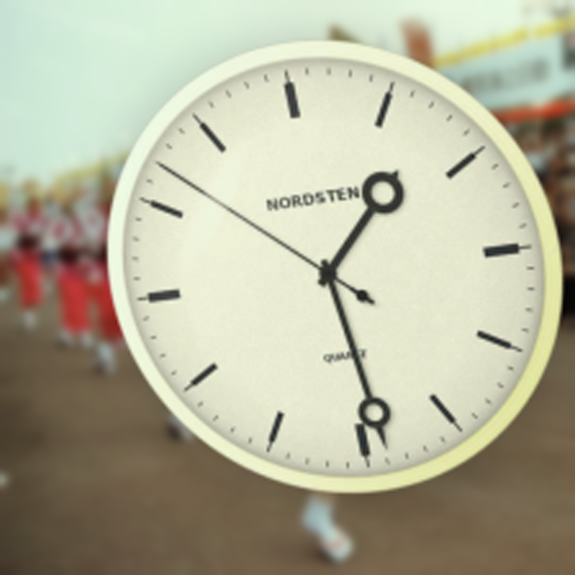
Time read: 1:28:52
